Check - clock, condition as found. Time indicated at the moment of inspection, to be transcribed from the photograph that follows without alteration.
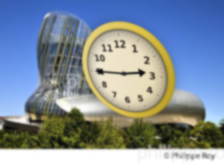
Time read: 2:45
